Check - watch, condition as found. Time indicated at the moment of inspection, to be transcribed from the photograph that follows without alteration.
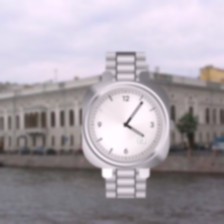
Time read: 4:06
